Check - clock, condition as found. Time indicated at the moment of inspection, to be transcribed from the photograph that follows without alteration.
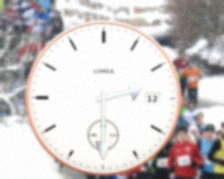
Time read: 2:30
